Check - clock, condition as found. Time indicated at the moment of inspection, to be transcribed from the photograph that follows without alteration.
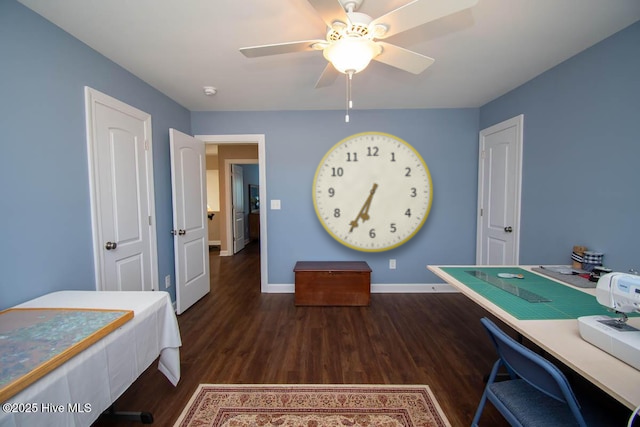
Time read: 6:35
